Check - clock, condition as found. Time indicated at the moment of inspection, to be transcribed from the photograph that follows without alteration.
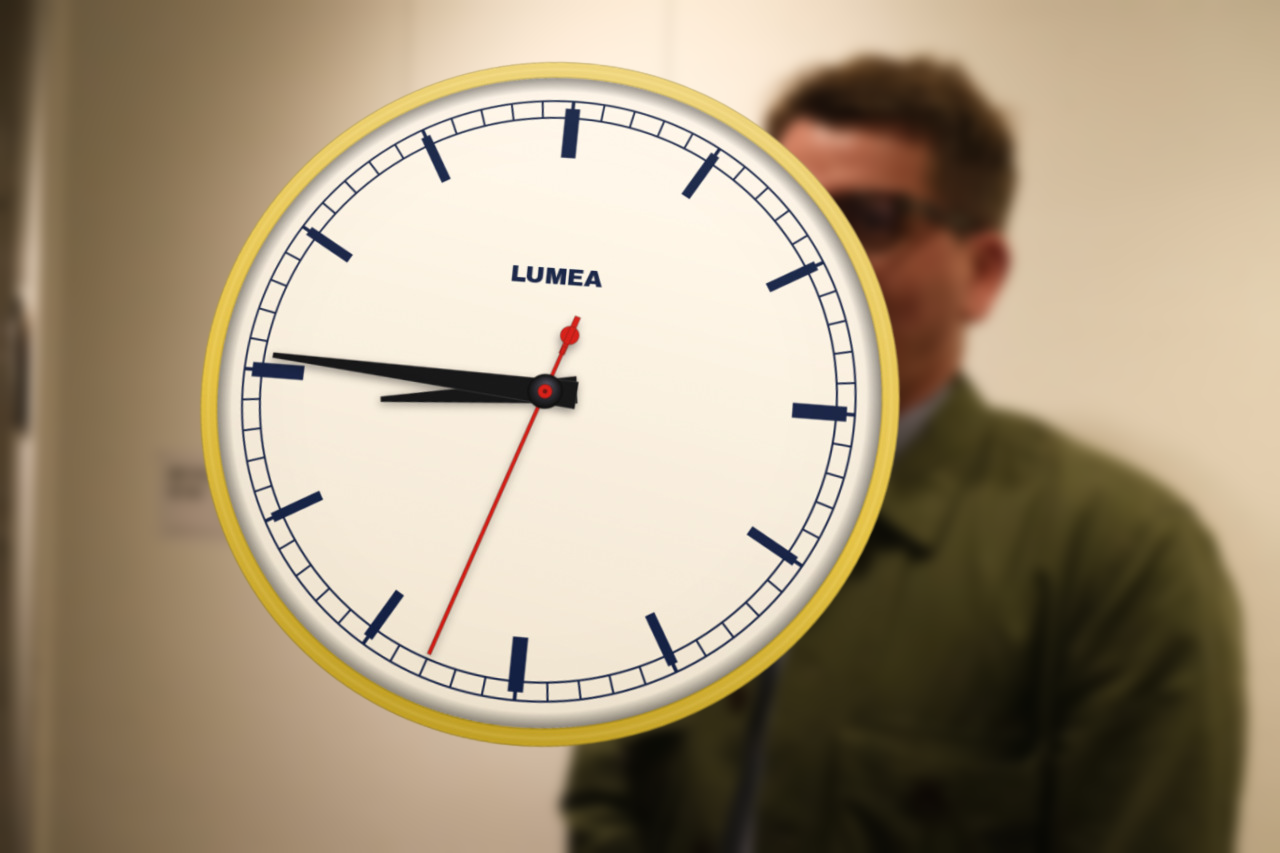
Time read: 8:45:33
